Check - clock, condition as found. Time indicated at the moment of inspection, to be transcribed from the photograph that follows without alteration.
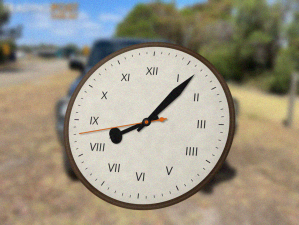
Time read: 8:06:43
